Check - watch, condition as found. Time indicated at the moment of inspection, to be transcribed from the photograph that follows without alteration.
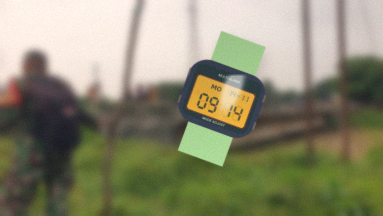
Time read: 9:14
